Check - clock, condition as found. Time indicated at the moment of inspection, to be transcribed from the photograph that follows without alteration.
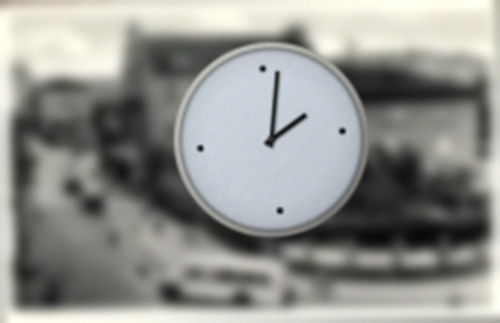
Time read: 2:02
